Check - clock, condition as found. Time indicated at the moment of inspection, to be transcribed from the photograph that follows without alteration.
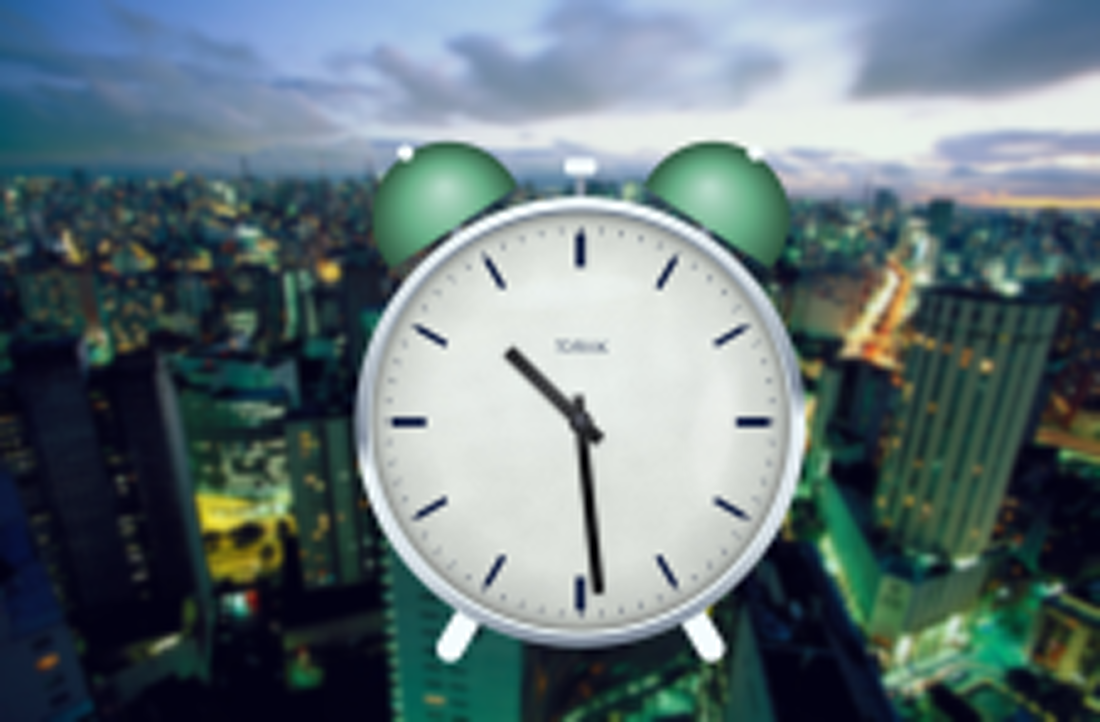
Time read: 10:29
